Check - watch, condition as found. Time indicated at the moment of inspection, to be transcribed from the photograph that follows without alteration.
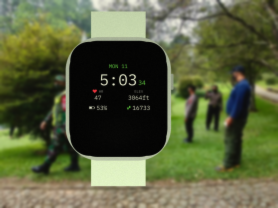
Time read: 5:03
